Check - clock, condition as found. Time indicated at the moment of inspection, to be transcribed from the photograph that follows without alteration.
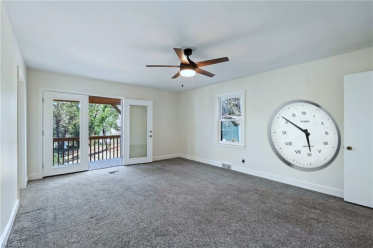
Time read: 5:51
